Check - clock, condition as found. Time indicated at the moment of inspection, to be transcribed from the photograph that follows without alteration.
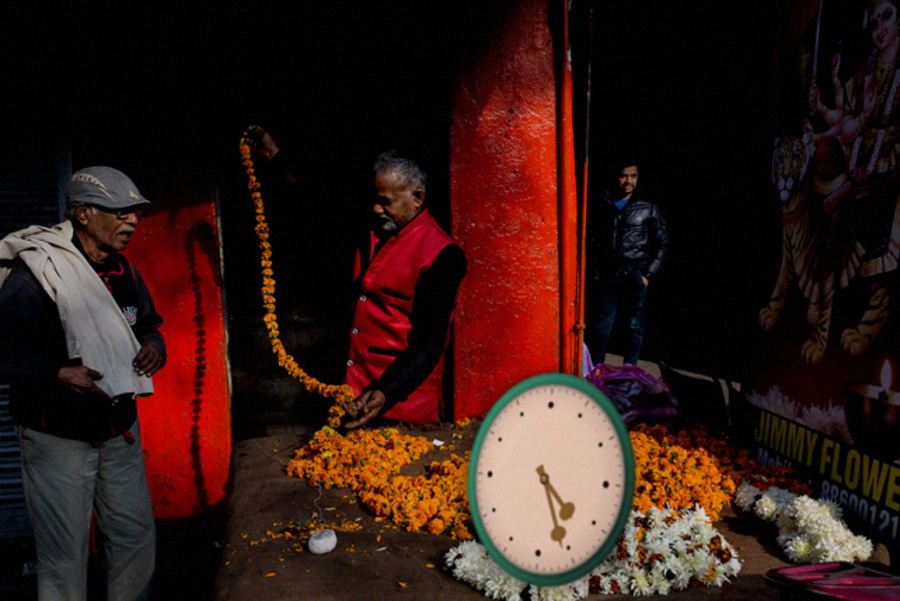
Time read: 4:26
